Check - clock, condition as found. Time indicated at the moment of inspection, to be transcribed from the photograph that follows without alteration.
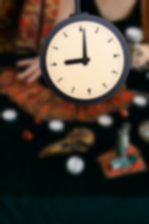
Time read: 9:01
